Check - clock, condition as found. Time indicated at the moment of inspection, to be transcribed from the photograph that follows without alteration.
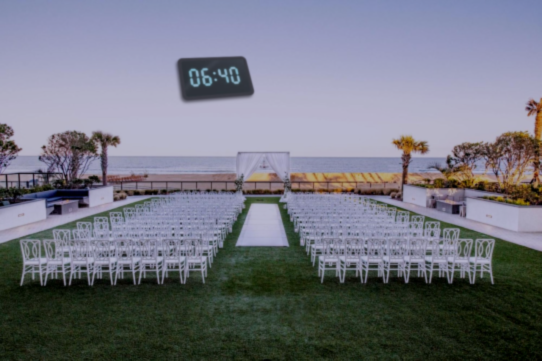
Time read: 6:40
